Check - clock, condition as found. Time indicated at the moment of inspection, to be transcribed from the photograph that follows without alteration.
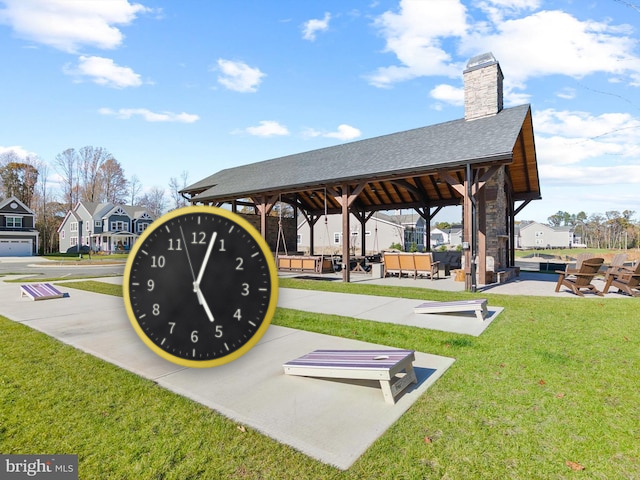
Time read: 5:02:57
